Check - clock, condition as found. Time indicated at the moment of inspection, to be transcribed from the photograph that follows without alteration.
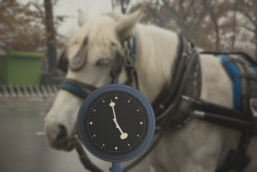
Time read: 4:58
